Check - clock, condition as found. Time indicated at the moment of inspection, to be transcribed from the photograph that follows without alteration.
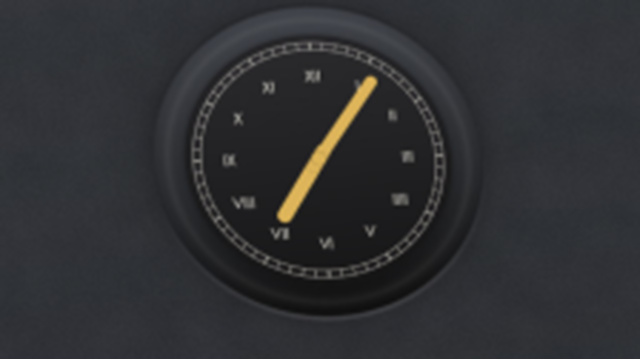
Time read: 7:06
